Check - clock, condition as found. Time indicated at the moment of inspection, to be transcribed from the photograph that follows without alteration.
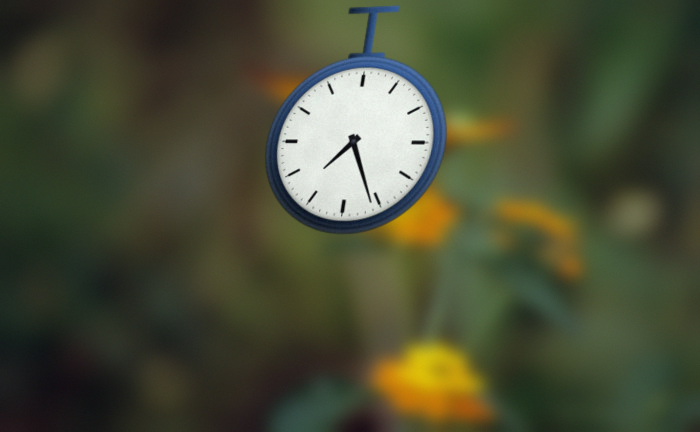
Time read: 7:26
